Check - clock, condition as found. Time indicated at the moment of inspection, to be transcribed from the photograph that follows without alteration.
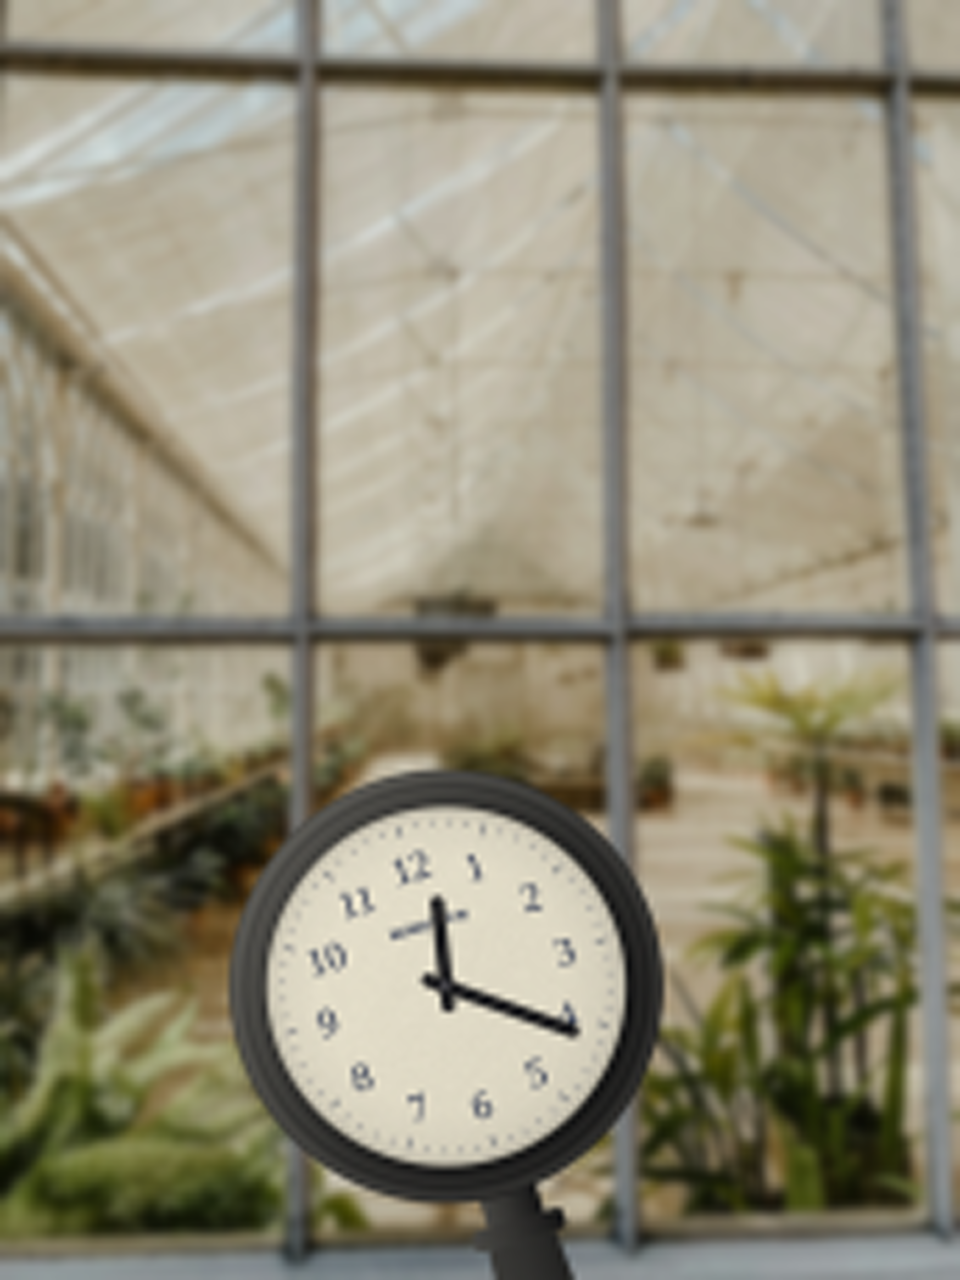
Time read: 12:21
